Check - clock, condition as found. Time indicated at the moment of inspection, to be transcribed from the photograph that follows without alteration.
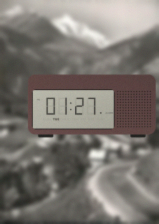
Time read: 1:27
